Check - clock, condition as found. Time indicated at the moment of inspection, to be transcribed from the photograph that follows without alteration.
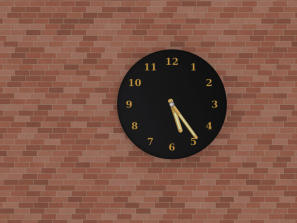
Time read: 5:24
